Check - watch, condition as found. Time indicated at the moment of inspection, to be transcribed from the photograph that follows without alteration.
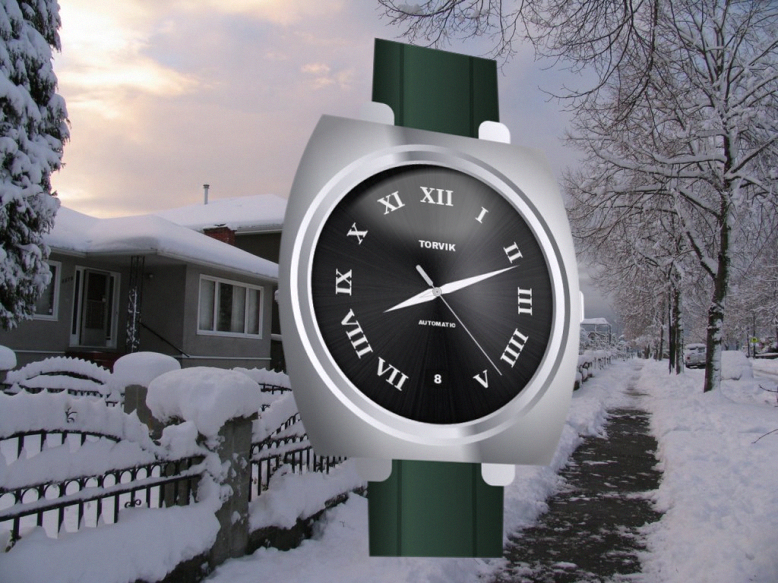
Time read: 8:11:23
